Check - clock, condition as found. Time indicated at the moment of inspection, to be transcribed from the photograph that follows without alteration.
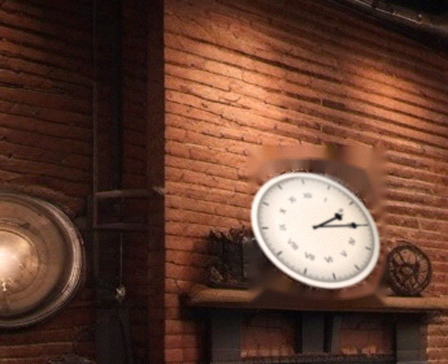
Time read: 2:15
